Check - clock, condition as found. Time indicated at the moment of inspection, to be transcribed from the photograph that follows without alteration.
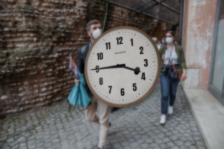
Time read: 3:45
